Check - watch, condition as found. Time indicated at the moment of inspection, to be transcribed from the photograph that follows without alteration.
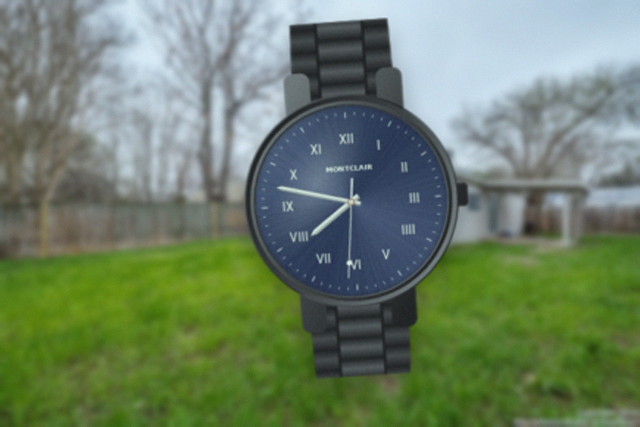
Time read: 7:47:31
